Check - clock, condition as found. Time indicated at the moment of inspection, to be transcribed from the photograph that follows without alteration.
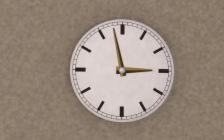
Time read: 2:58
